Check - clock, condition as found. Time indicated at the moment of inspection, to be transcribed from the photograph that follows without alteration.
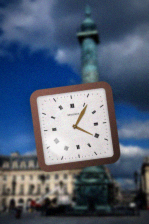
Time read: 4:06
